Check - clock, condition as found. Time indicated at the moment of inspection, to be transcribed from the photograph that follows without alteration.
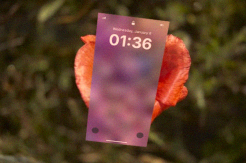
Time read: 1:36
